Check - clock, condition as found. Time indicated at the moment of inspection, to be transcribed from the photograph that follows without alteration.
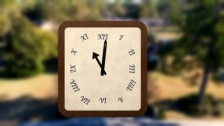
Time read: 11:01
